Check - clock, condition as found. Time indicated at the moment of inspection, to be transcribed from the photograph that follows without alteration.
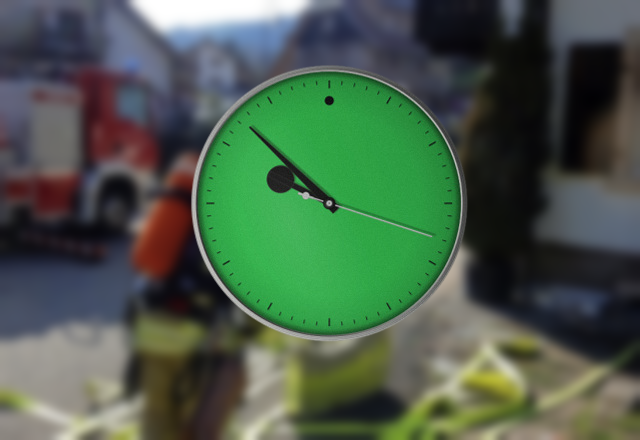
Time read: 9:52:18
